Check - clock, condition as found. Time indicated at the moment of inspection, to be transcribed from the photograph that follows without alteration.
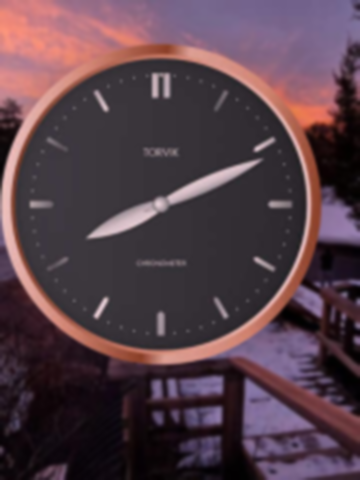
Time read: 8:11
